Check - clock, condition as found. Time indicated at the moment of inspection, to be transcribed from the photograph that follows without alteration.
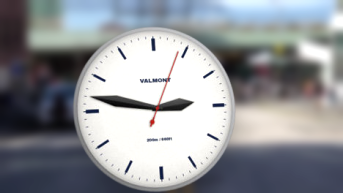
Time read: 2:47:04
